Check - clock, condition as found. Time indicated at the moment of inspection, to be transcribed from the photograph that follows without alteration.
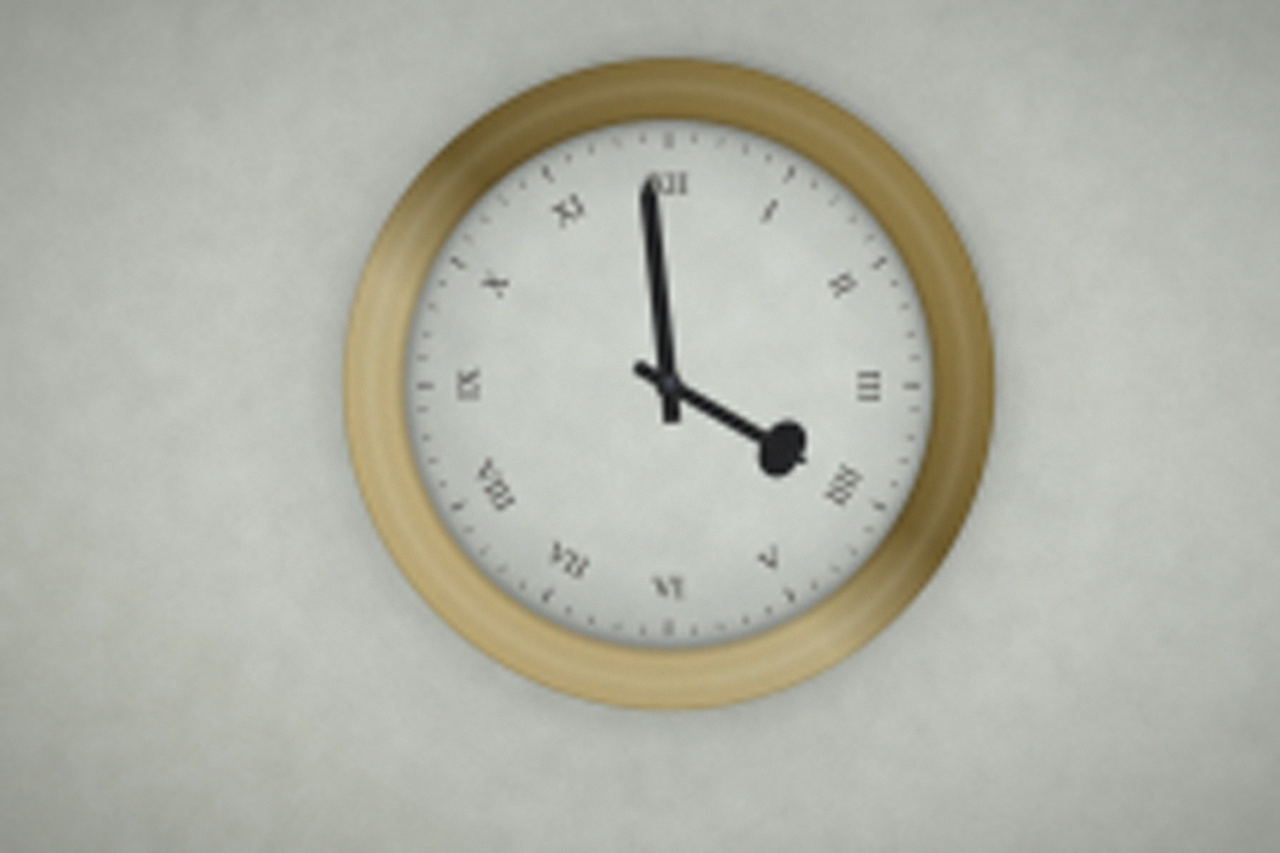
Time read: 3:59
